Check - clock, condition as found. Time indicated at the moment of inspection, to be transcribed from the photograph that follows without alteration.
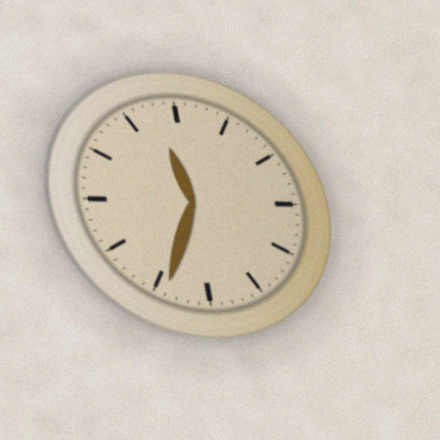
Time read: 11:34
